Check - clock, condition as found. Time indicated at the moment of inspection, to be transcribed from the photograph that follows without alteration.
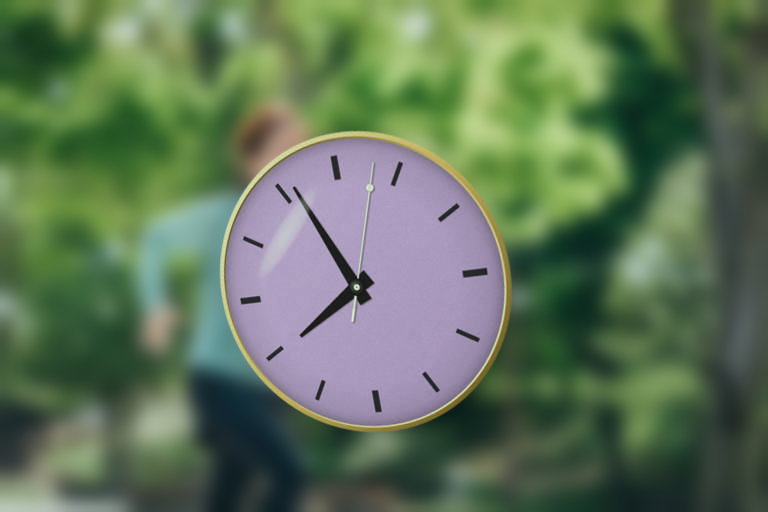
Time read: 7:56:03
